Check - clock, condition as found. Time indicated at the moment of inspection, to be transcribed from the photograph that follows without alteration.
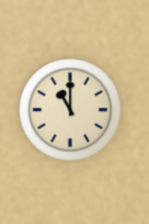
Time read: 11:00
